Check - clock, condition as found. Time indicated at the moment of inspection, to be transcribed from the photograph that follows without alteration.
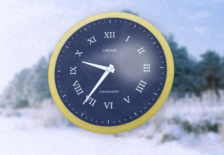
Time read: 9:36
